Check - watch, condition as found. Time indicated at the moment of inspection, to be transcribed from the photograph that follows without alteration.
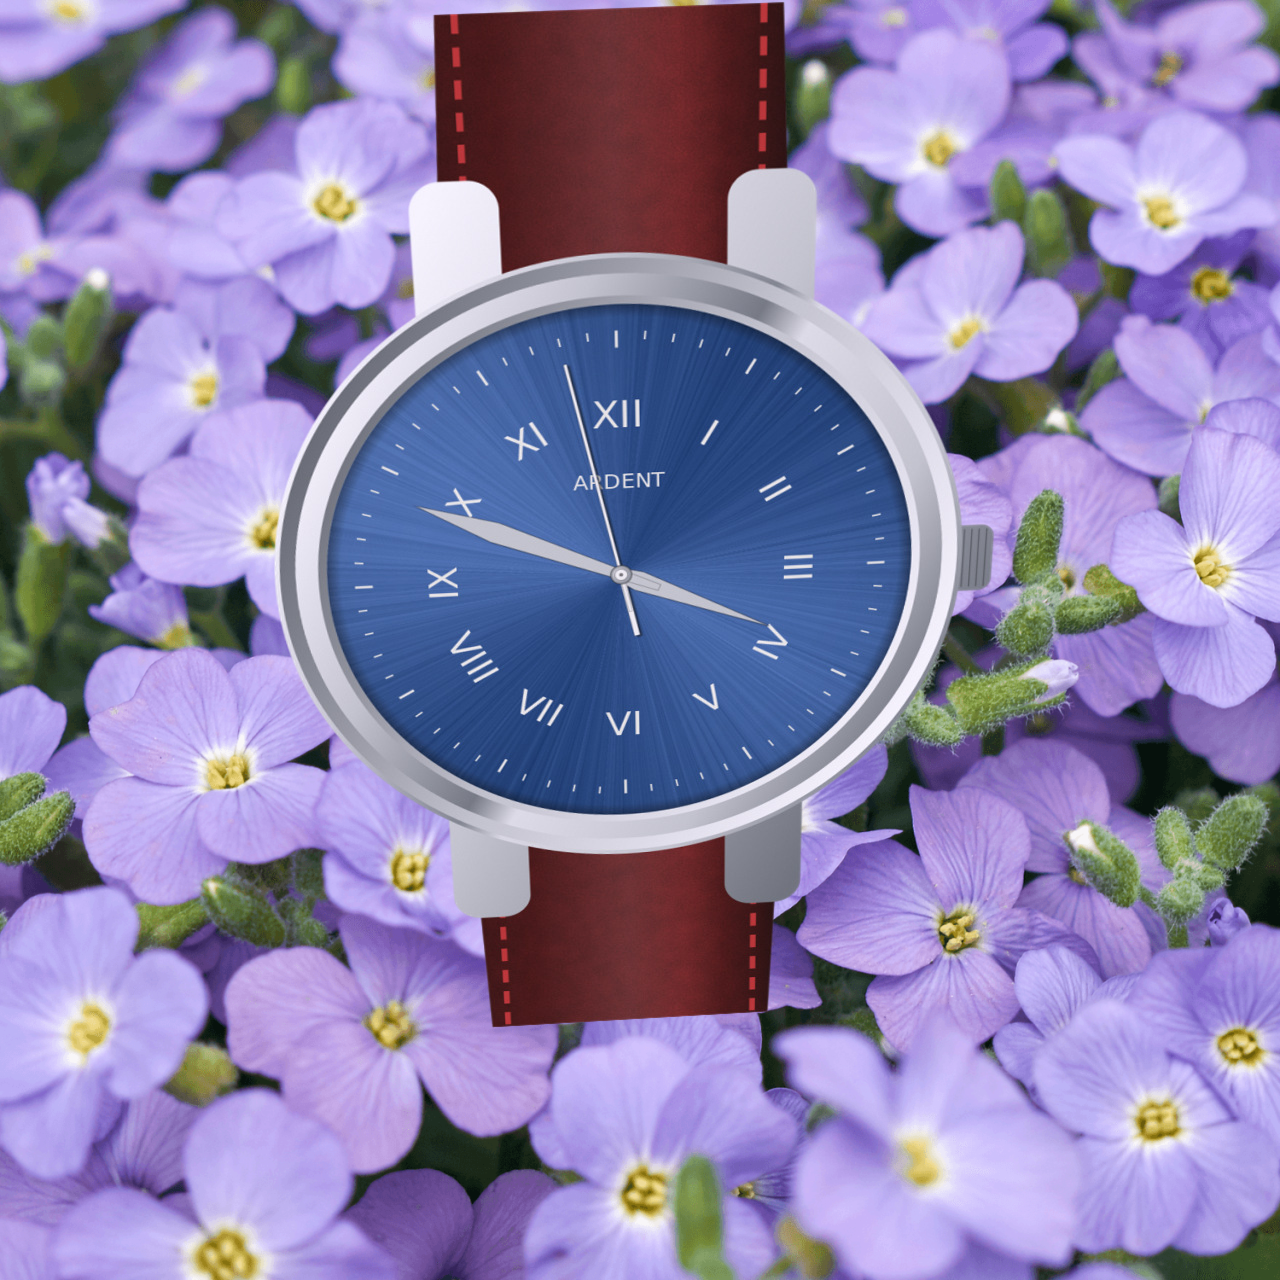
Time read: 3:48:58
